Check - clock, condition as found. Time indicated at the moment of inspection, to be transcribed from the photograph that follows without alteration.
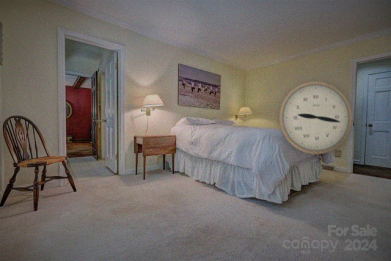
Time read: 9:17
